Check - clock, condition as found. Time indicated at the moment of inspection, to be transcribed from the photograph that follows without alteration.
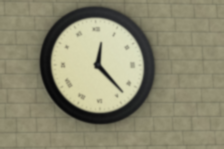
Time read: 12:23
